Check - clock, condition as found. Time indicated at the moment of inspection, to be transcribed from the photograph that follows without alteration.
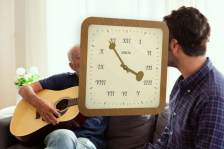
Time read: 3:54
